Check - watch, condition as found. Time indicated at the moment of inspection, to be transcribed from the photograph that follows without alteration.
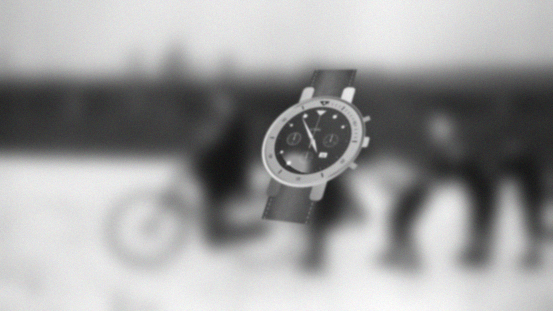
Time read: 4:54
